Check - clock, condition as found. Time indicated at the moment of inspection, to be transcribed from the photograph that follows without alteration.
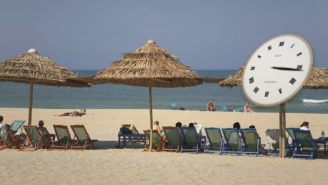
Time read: 3:16
